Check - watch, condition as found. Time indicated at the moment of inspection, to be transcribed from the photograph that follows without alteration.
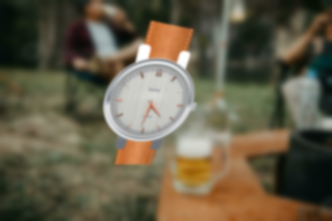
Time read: 4:31
